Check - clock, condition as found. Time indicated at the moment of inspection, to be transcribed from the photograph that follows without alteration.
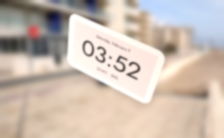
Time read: 3:52
